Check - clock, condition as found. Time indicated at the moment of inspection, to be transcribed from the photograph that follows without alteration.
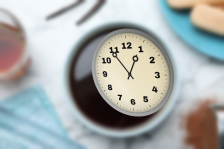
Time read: 12:54
